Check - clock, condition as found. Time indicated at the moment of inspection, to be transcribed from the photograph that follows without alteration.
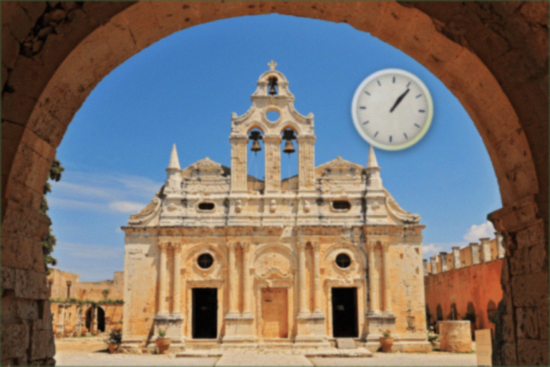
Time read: 1:06
